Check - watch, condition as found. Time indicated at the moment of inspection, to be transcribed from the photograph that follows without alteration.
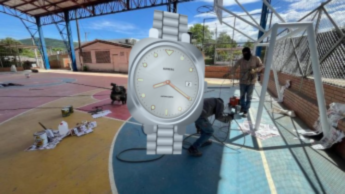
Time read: 8:20
